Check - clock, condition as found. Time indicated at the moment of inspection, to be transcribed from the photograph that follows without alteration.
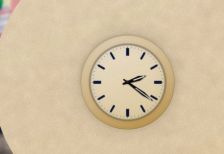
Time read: 2:21
